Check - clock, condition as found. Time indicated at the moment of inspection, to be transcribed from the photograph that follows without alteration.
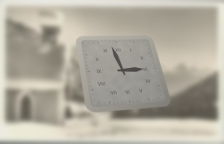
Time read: 2:58
